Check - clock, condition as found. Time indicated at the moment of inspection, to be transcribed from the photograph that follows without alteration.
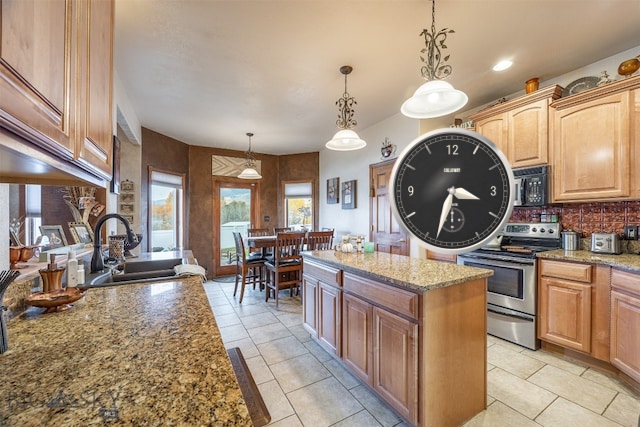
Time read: 3:33
